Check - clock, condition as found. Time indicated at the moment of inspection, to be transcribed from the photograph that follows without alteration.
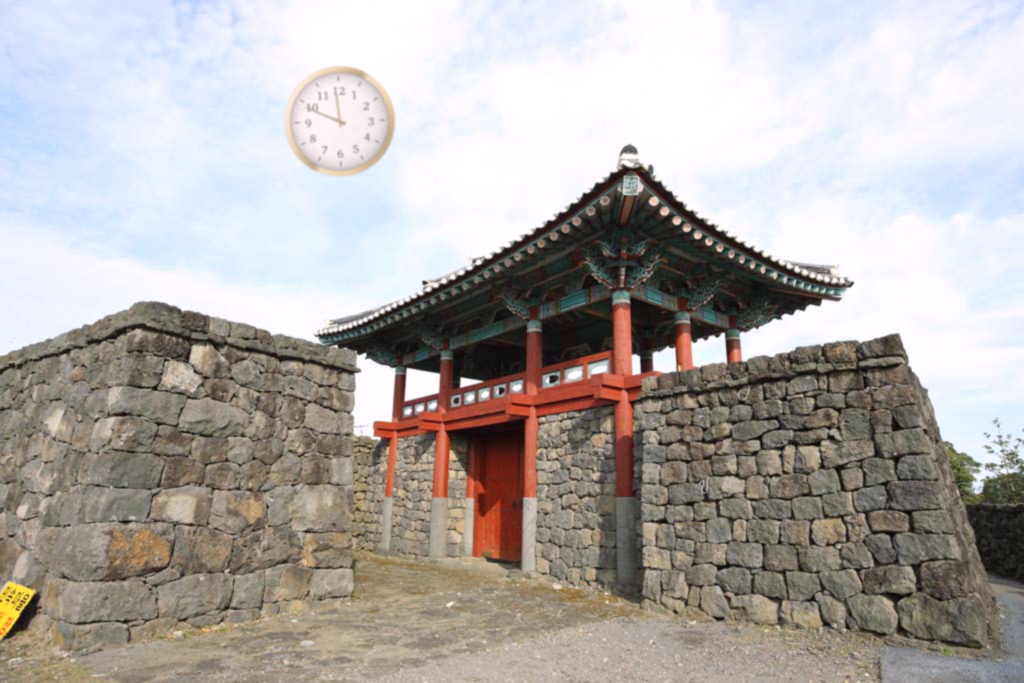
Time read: 11:49
